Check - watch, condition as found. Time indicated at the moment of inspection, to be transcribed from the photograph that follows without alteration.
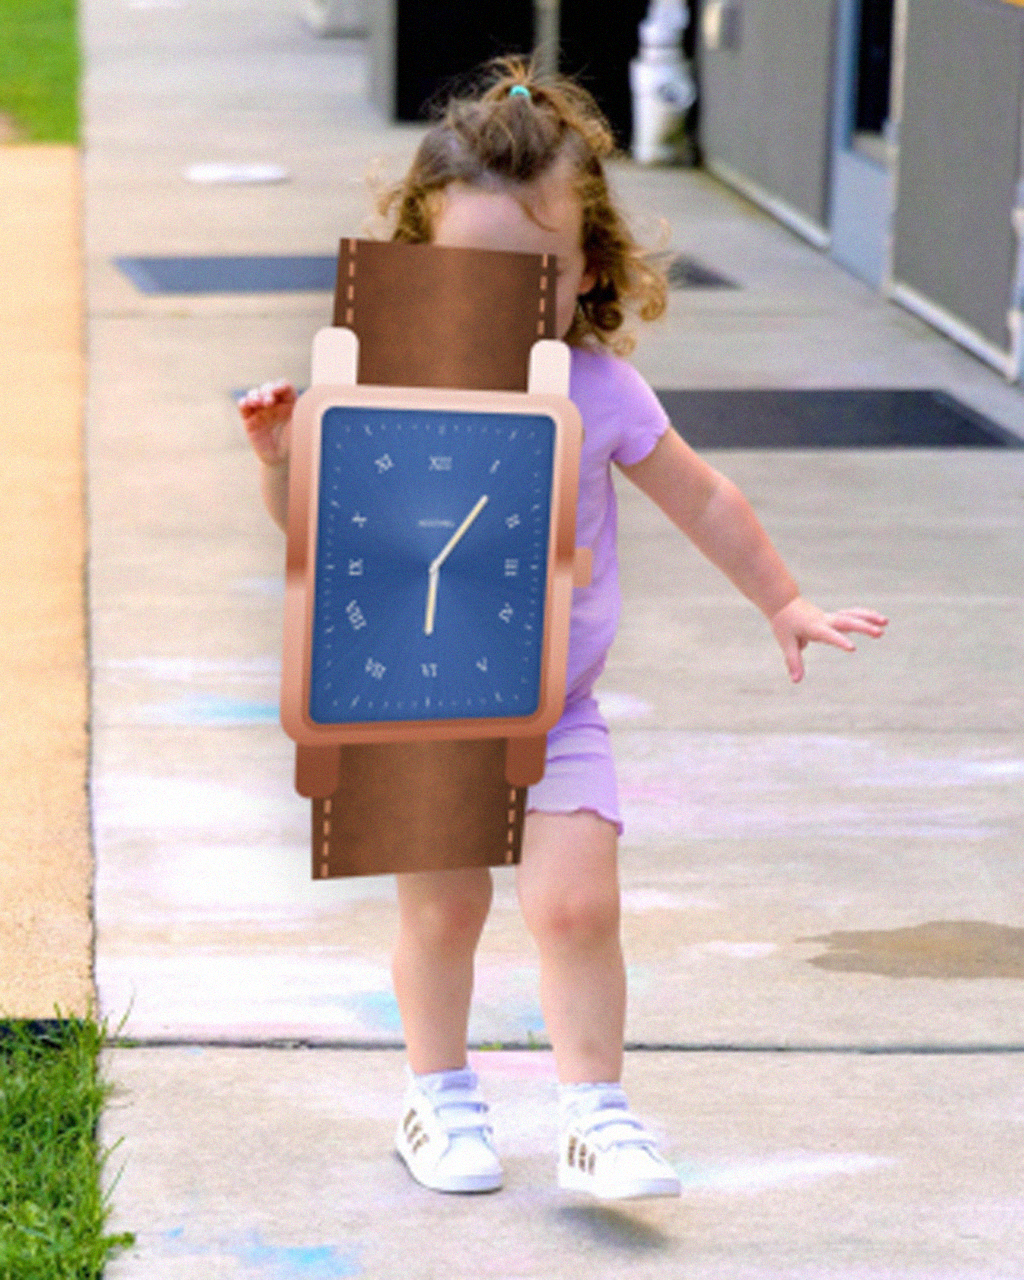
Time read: 6:06
